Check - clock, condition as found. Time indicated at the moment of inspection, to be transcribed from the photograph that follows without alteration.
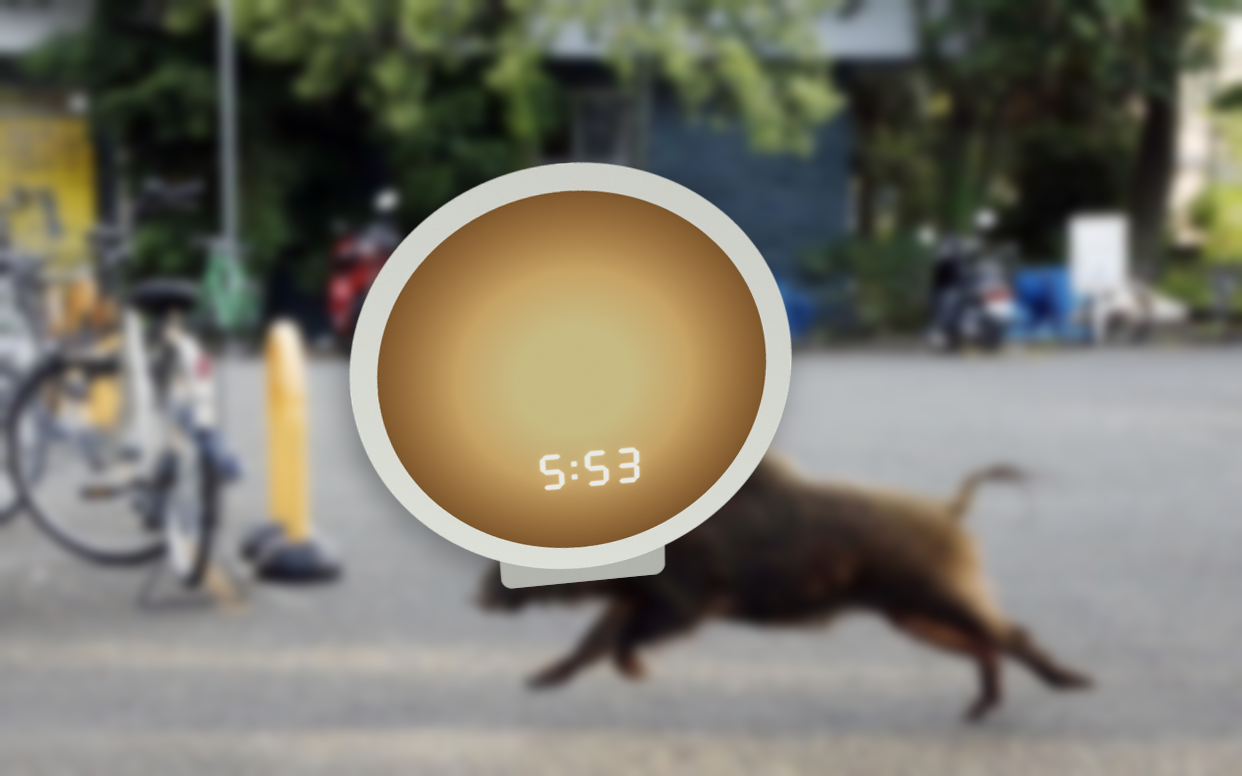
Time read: 5:53
